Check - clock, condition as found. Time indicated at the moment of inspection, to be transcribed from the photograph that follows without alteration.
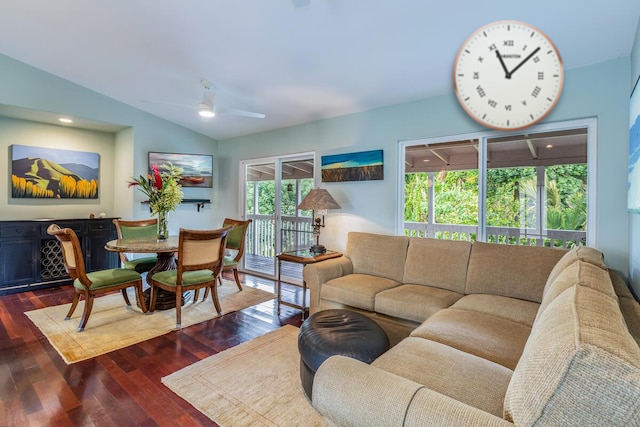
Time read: 11:08
